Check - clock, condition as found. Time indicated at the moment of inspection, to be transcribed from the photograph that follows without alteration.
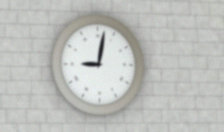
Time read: 9:02
